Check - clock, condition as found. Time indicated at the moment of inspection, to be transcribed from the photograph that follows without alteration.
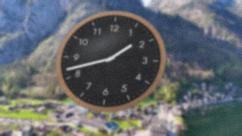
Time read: 1:42
